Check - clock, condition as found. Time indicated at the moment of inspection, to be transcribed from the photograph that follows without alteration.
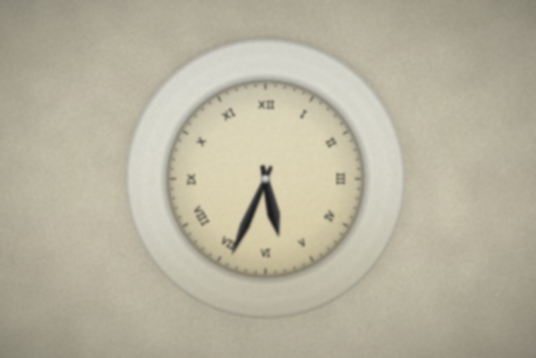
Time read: 5:34
